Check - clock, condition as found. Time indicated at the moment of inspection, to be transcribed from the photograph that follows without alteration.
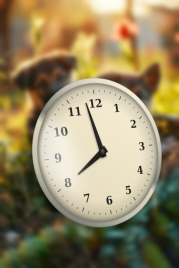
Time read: 7:58
